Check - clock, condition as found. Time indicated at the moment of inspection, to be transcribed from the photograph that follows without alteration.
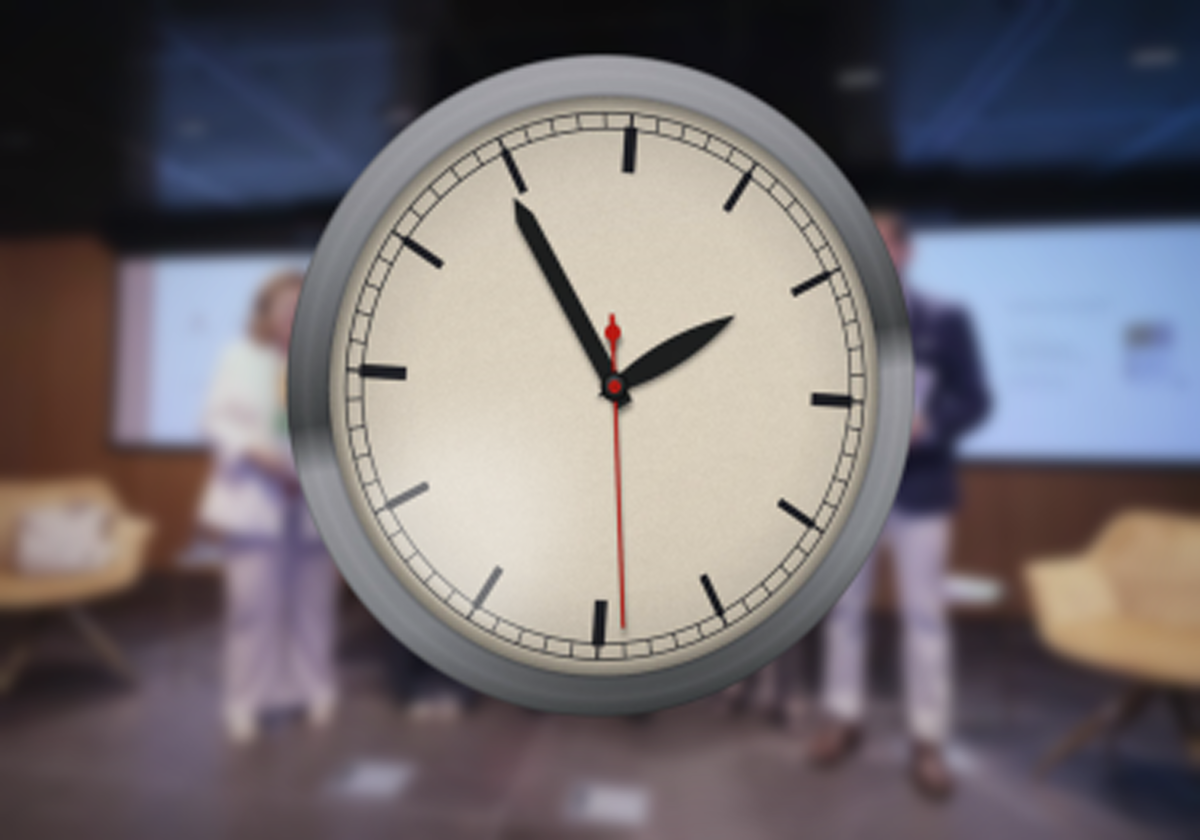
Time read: 1:54:29
